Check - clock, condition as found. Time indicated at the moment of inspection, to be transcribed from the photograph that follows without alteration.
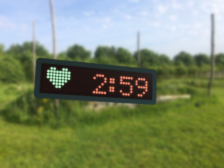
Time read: 2:59
